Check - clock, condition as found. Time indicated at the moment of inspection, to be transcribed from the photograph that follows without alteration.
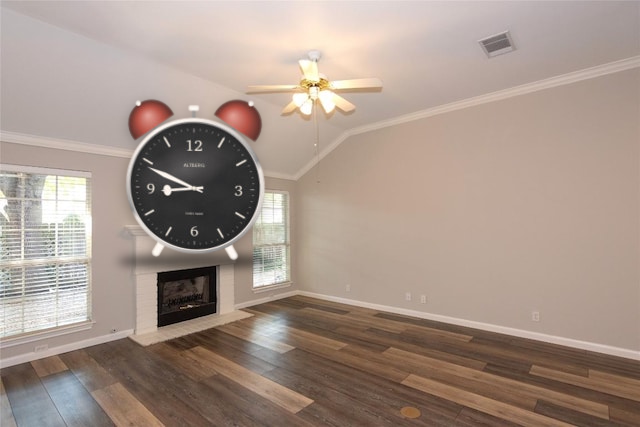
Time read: 8:49
